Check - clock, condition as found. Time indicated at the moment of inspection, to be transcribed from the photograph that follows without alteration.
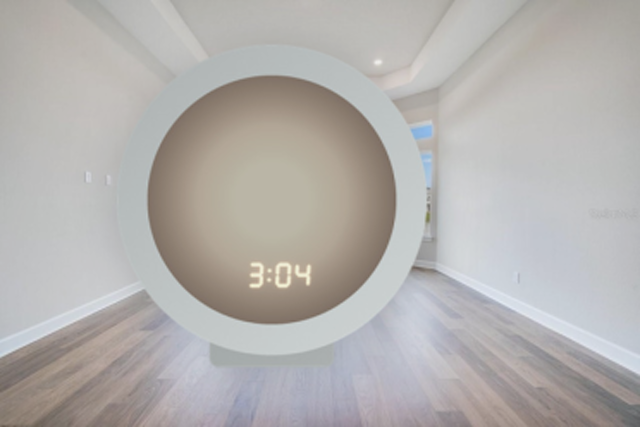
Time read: 3:04
